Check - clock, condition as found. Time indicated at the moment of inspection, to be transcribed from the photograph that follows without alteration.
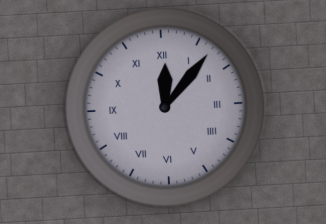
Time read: 12:07
